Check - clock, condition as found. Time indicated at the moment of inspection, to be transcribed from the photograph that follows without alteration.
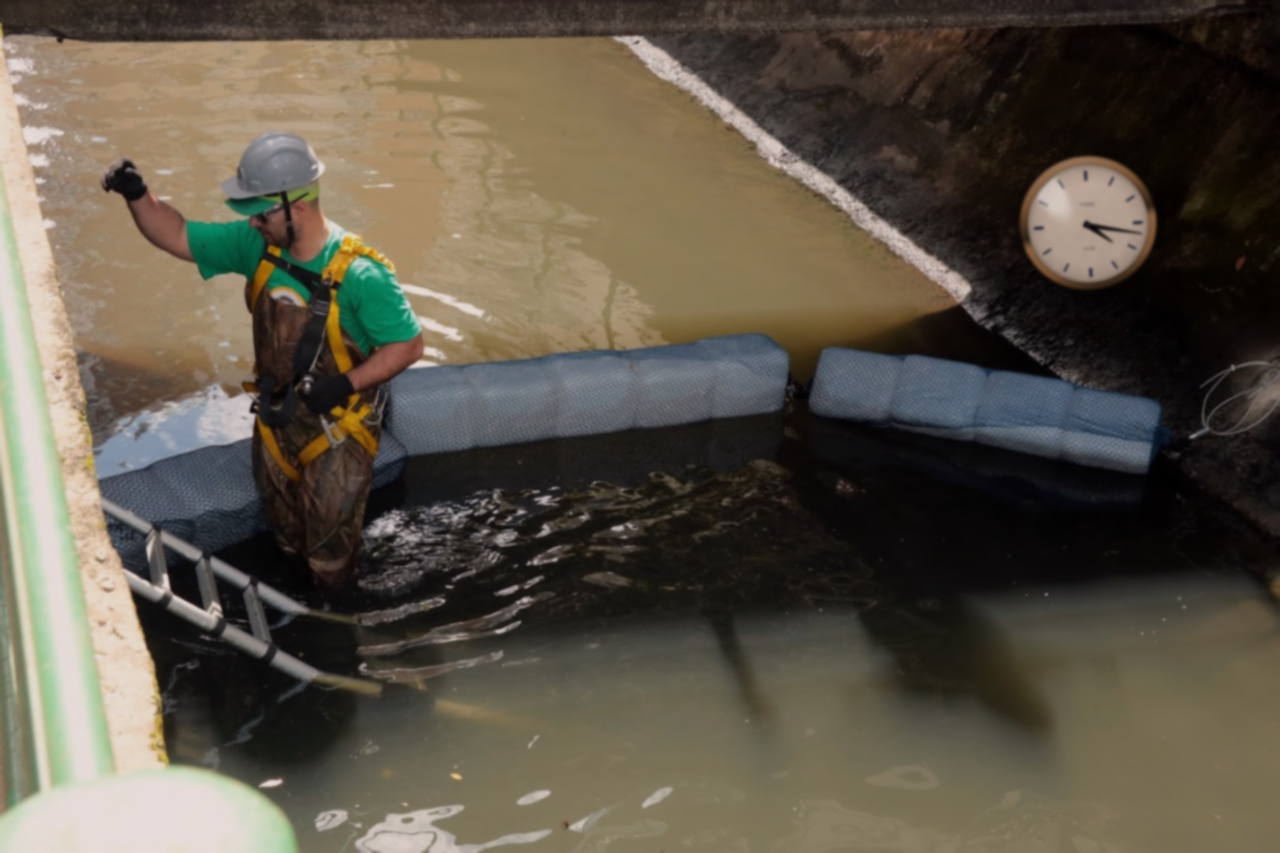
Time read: 4:17
